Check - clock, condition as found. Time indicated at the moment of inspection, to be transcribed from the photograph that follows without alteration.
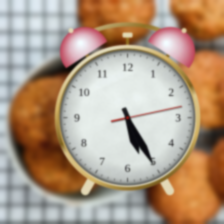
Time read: 5:25:13
